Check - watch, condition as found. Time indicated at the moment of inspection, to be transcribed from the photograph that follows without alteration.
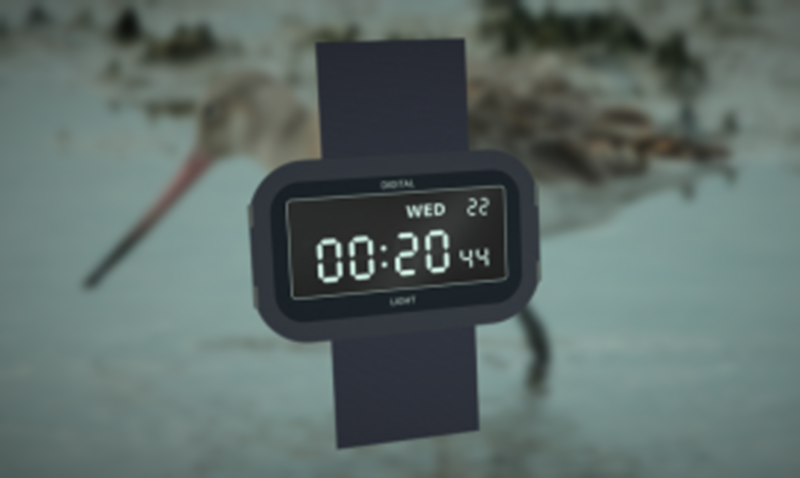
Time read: 0:20:44
